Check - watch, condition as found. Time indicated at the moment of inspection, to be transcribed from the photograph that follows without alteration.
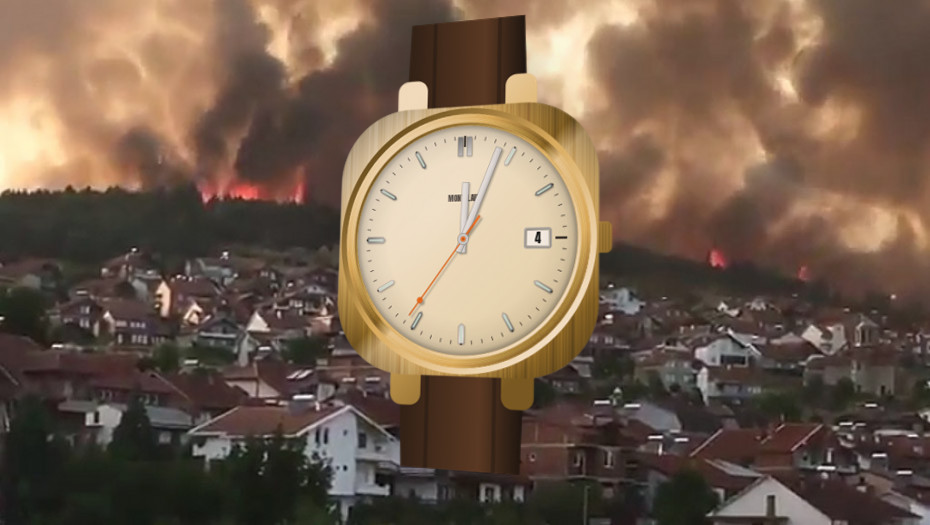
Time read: 12:03:36
